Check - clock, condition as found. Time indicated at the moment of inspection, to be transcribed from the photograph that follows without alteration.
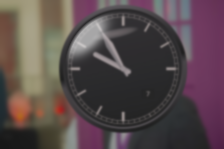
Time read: 9:55
